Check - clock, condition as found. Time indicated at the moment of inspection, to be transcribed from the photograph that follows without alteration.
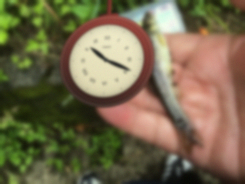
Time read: 10:19
